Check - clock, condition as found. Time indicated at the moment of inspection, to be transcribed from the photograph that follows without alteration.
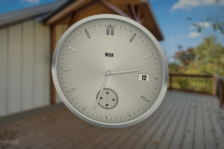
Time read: 2:33
